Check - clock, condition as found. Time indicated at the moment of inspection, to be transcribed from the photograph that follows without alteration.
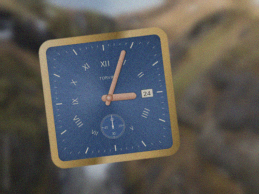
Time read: 3:04
